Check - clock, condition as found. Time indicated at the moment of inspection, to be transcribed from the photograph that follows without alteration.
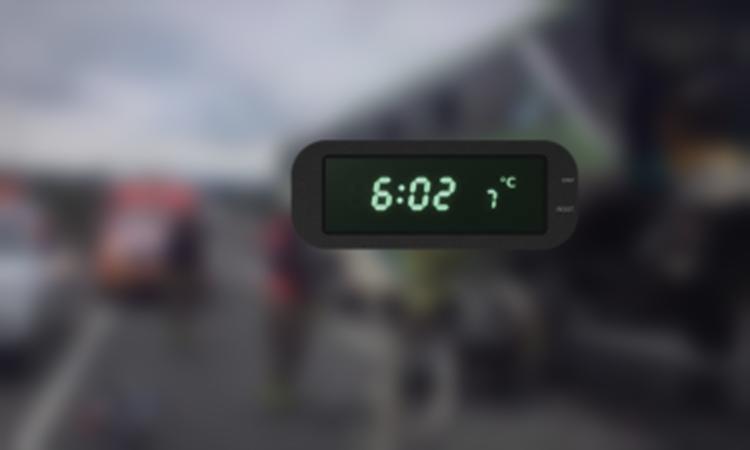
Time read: 6:02
